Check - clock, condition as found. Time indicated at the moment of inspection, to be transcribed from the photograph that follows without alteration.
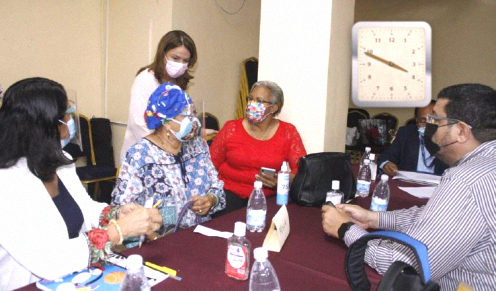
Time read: 3:49
